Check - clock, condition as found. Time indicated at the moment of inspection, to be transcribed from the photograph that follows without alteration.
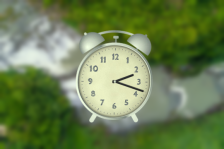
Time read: 2:18
